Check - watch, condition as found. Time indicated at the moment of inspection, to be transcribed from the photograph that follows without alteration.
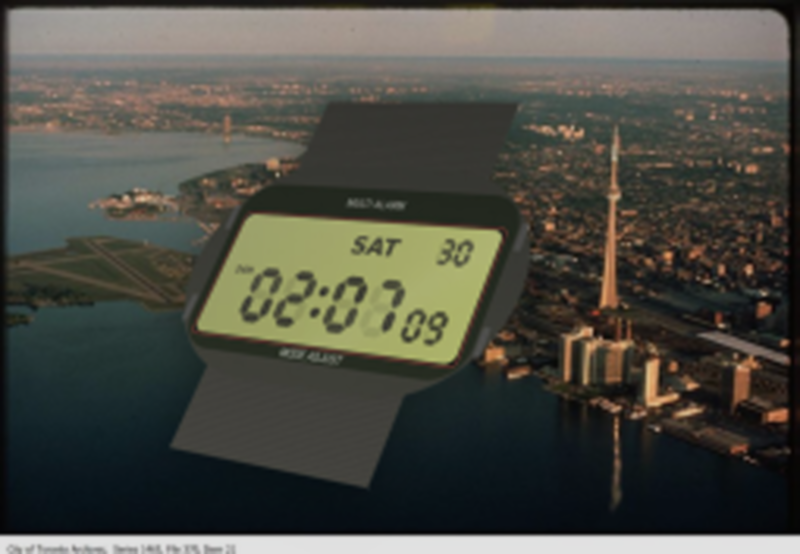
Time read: 2:07:09
